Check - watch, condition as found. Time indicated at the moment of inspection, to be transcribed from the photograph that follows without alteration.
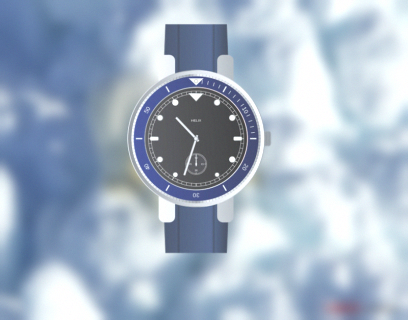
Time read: 10:33
